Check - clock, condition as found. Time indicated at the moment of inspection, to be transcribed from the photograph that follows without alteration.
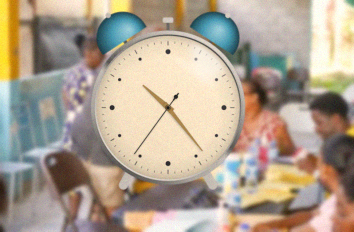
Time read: 10:23:36
